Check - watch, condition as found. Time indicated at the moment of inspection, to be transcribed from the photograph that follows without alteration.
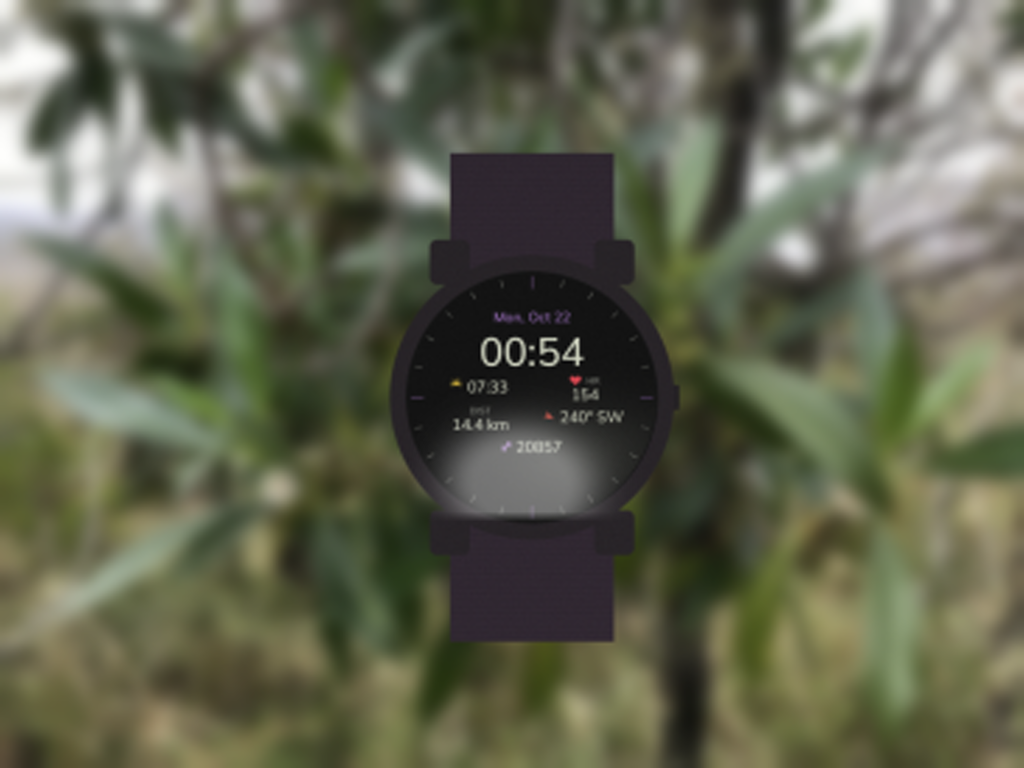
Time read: 0:54
